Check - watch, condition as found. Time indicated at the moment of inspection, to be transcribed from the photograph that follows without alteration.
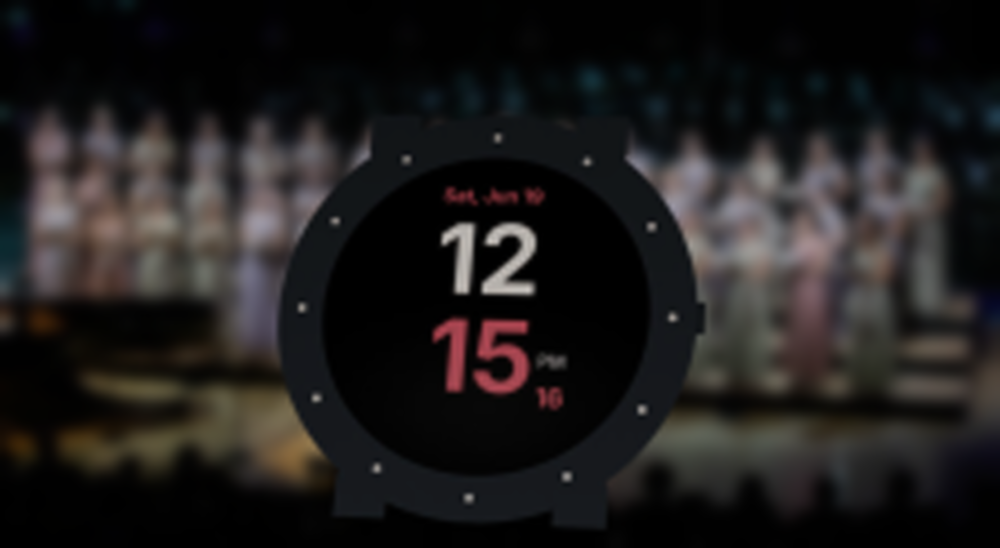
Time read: 12:15
